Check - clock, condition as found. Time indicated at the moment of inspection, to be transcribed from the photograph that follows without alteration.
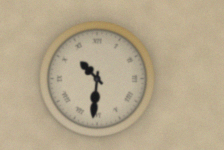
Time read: 10:31
